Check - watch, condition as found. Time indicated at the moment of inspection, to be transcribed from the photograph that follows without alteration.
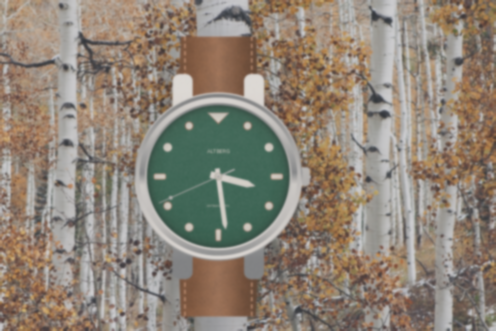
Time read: 3:28:41
